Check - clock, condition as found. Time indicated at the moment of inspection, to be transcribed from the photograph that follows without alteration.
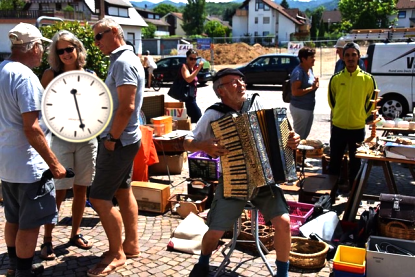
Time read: 11:27
